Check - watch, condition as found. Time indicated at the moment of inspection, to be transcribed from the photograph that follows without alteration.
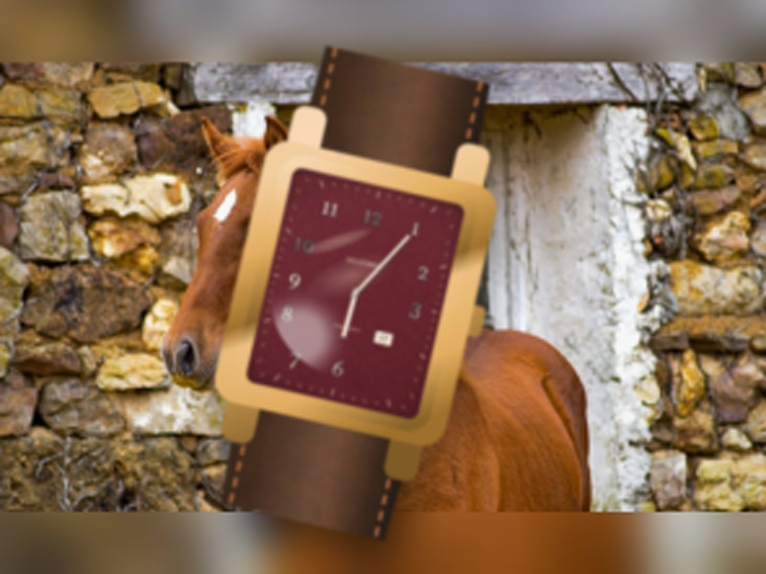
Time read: 6:05
